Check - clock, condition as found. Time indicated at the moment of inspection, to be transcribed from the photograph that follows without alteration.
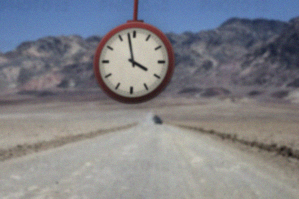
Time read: 3:58
